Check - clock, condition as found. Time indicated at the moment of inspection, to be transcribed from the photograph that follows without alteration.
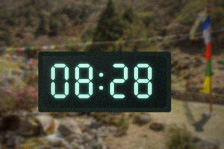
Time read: 8:28
